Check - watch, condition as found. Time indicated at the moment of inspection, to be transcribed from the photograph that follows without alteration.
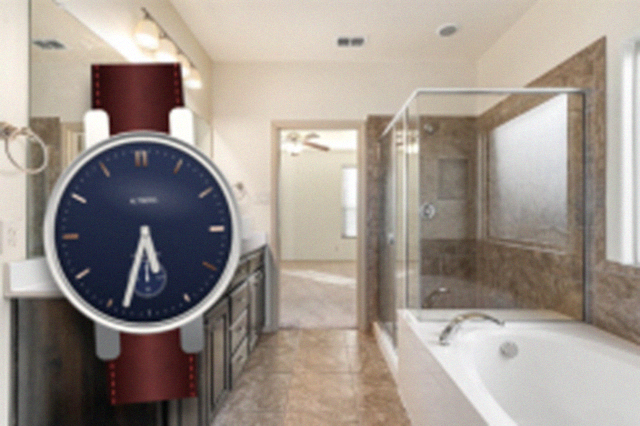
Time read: 5:33
